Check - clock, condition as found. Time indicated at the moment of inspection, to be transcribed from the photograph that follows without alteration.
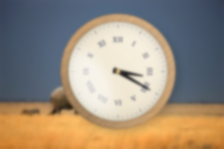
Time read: 3:20
